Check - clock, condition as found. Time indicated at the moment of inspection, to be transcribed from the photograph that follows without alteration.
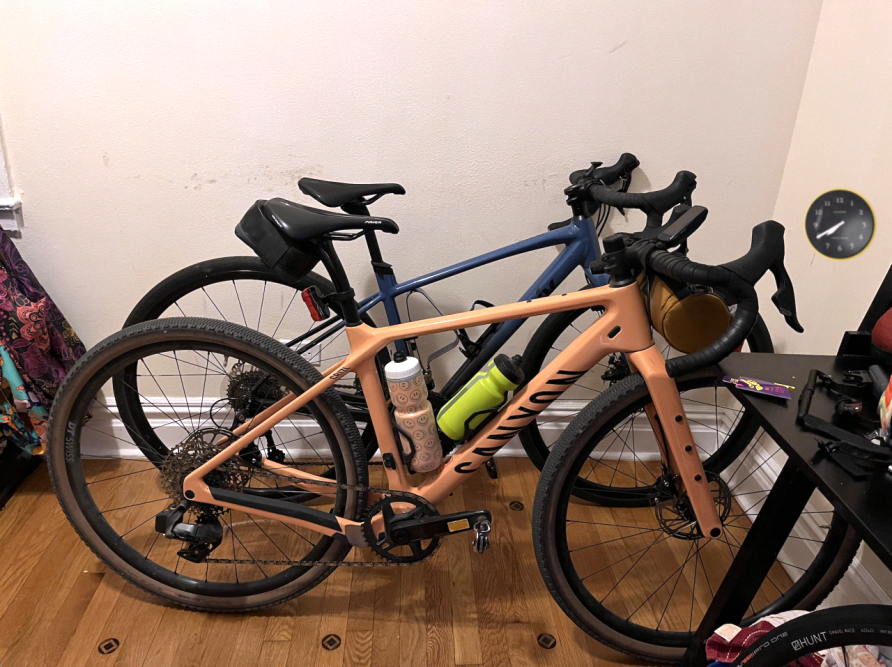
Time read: 7:40
